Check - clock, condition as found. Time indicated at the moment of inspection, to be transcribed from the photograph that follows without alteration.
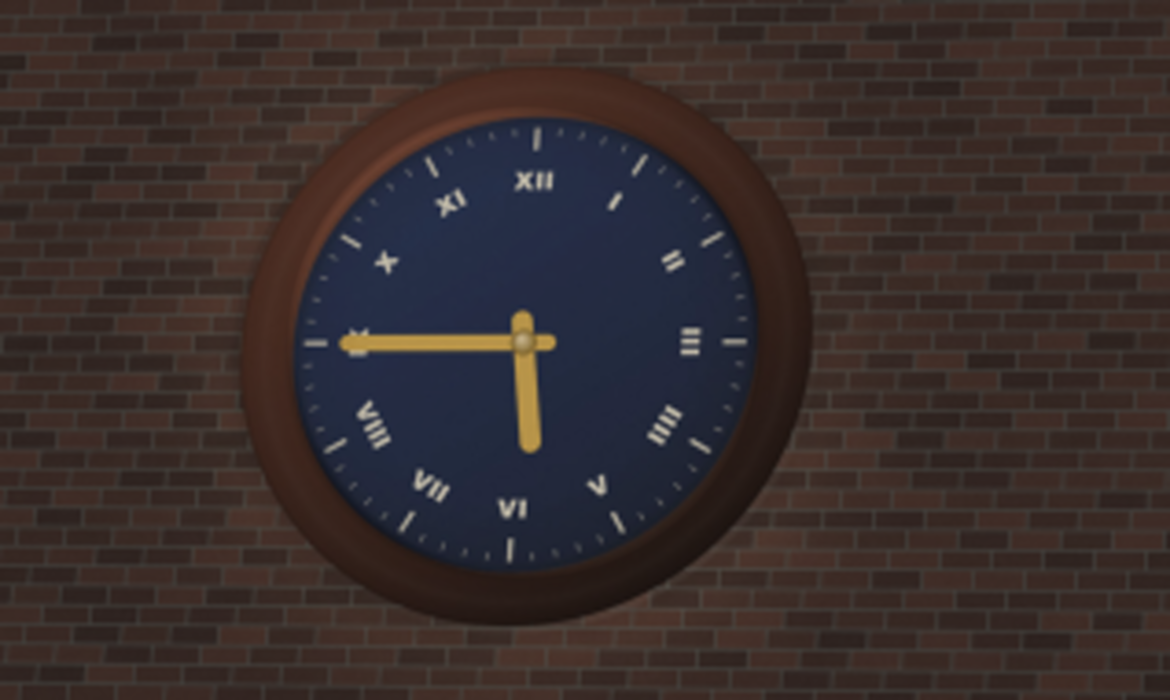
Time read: 5:45
